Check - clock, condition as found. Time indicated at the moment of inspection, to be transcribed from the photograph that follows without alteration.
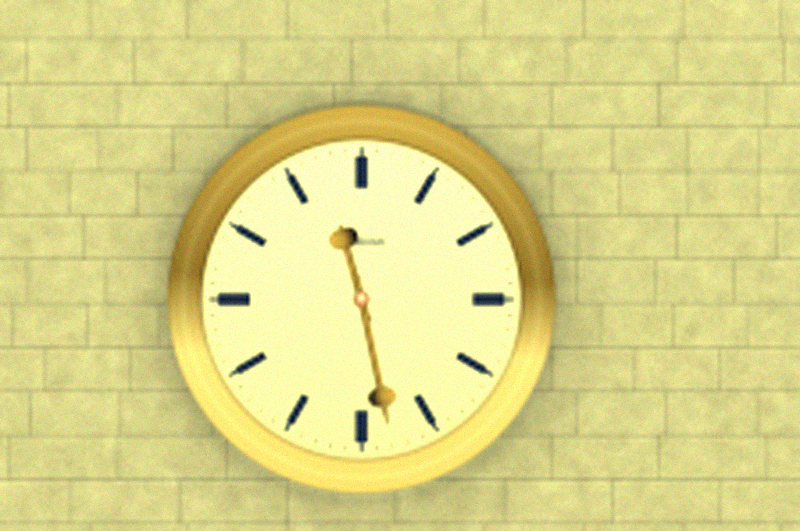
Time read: 11:28
